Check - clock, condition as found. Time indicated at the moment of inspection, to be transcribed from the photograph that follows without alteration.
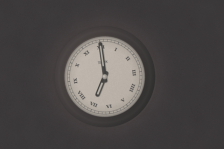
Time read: 7:00
